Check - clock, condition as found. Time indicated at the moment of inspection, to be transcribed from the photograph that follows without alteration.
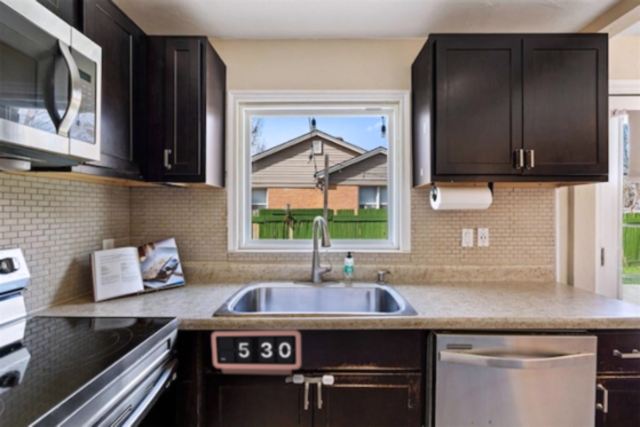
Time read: 5:30
